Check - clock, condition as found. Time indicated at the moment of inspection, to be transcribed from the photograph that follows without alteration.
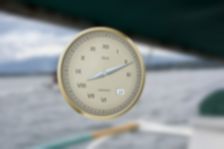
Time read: 8:11
